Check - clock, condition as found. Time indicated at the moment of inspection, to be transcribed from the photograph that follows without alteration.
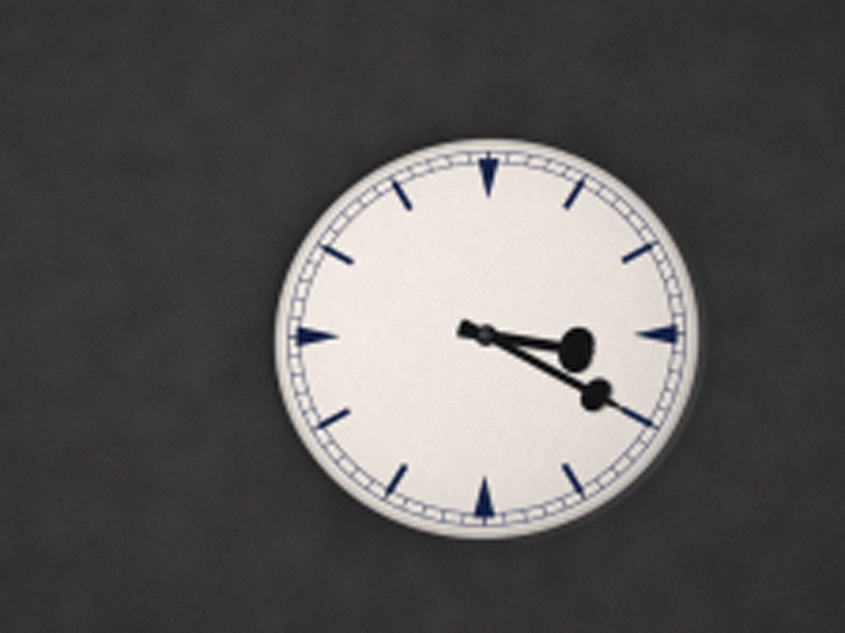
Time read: 3:20
